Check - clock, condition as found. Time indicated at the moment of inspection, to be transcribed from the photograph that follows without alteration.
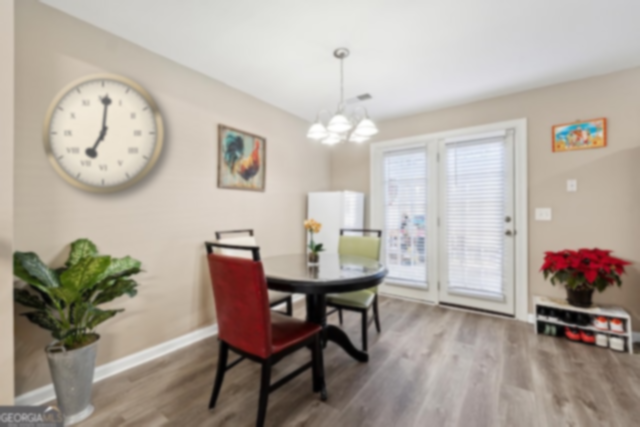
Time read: 7:01
